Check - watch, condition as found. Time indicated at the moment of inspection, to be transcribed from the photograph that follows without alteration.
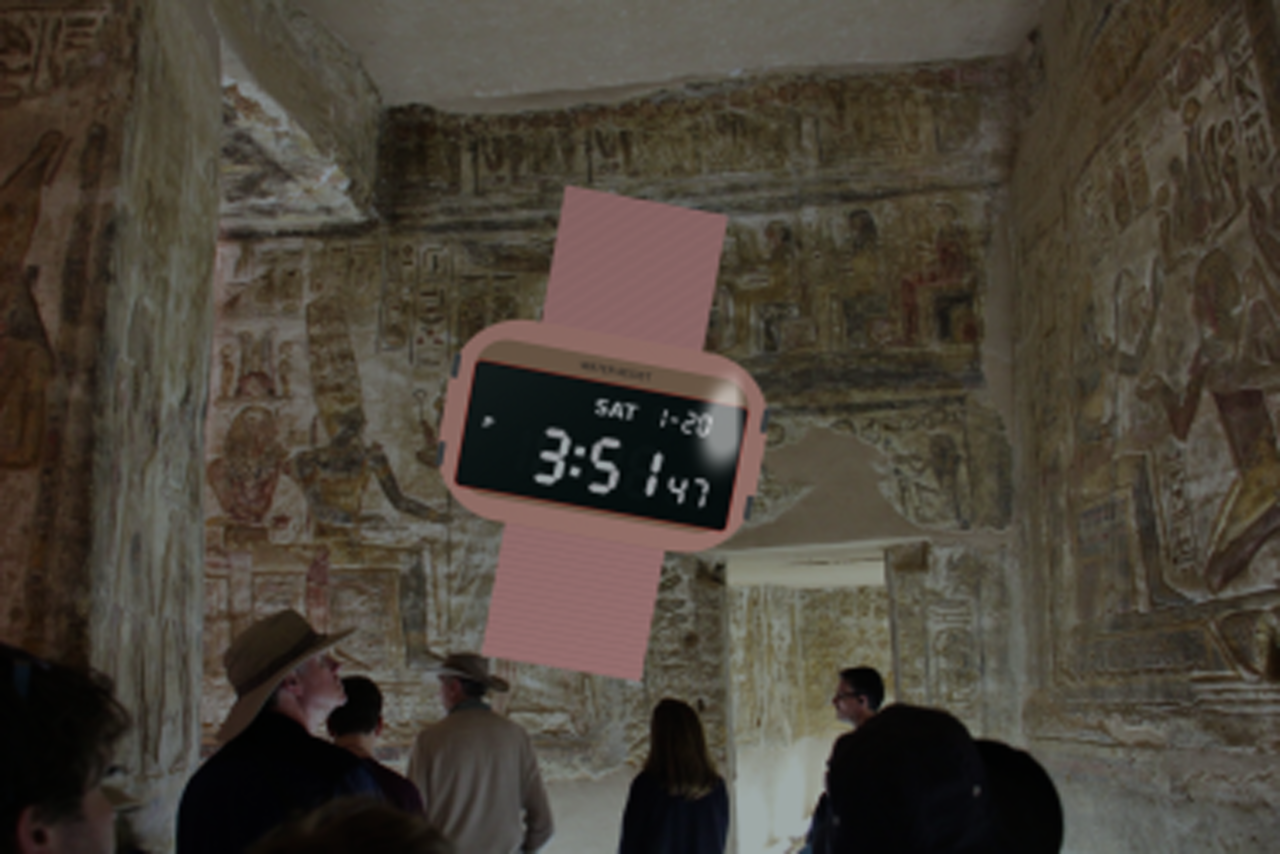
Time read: 3:51:47
